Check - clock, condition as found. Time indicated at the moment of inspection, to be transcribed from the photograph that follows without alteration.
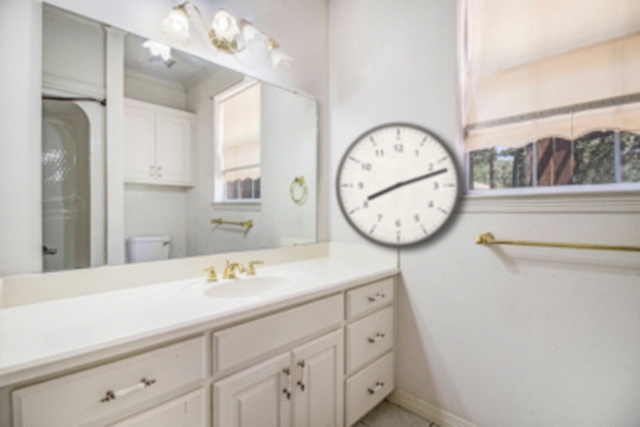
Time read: 8:12
